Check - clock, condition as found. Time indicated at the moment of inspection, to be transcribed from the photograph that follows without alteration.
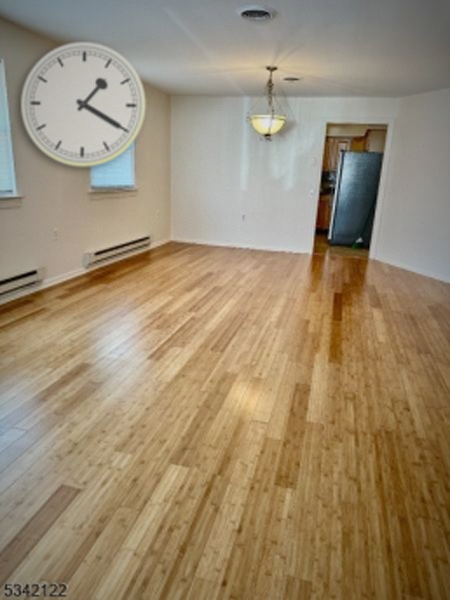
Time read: 1:20
